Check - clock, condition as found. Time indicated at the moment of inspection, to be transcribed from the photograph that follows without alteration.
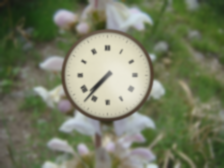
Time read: 7:37
